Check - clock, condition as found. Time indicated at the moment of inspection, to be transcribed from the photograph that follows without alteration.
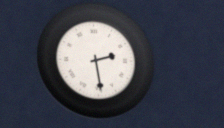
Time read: 2:29
